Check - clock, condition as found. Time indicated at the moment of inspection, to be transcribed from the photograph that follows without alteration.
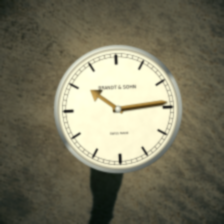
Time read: 10:14
